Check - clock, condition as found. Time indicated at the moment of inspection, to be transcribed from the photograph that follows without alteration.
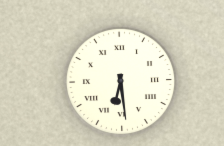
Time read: 6:29
